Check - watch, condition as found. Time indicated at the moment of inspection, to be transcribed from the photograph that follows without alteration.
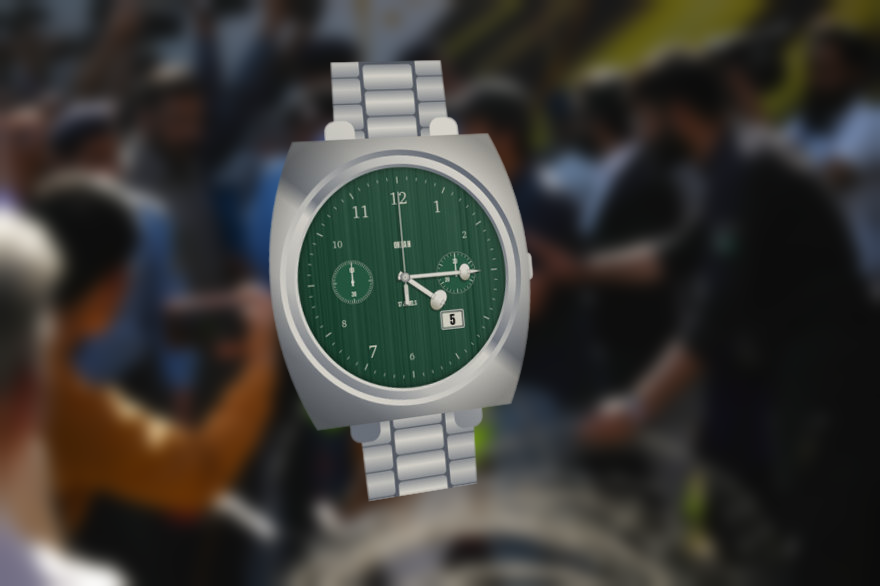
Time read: 4:15
